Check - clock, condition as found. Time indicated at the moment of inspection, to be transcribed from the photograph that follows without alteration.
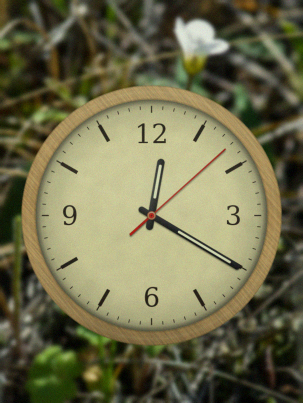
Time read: 12:20:08
